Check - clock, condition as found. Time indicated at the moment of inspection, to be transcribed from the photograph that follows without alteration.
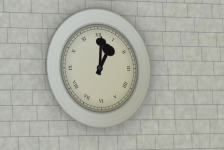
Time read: 1:01
